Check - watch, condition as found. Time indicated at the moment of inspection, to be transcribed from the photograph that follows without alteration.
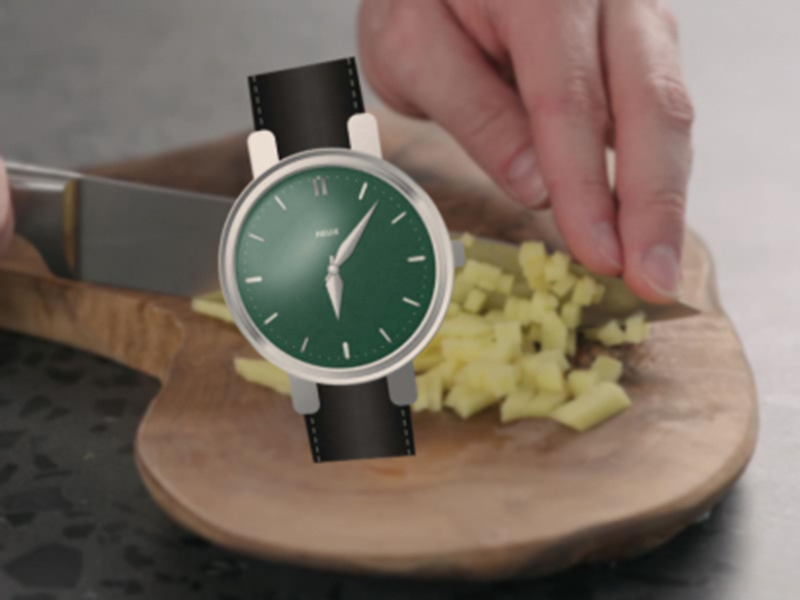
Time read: 6:07
